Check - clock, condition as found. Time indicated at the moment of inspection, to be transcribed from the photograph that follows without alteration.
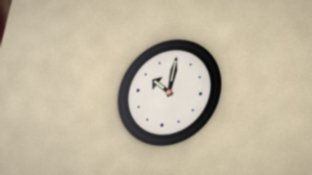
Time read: 10:00
